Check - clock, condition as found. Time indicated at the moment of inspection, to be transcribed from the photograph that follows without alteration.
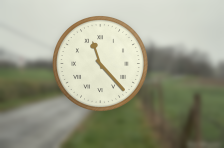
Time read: 11:23
